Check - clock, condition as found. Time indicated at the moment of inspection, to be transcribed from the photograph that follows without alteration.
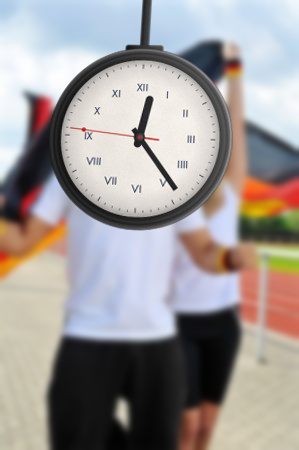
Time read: 12:23:46
